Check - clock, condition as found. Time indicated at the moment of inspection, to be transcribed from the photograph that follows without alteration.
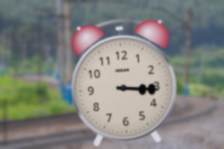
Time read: 3:16
